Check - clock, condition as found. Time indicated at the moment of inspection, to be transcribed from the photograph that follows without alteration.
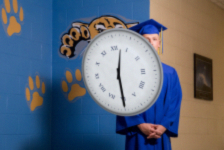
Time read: 12:30
